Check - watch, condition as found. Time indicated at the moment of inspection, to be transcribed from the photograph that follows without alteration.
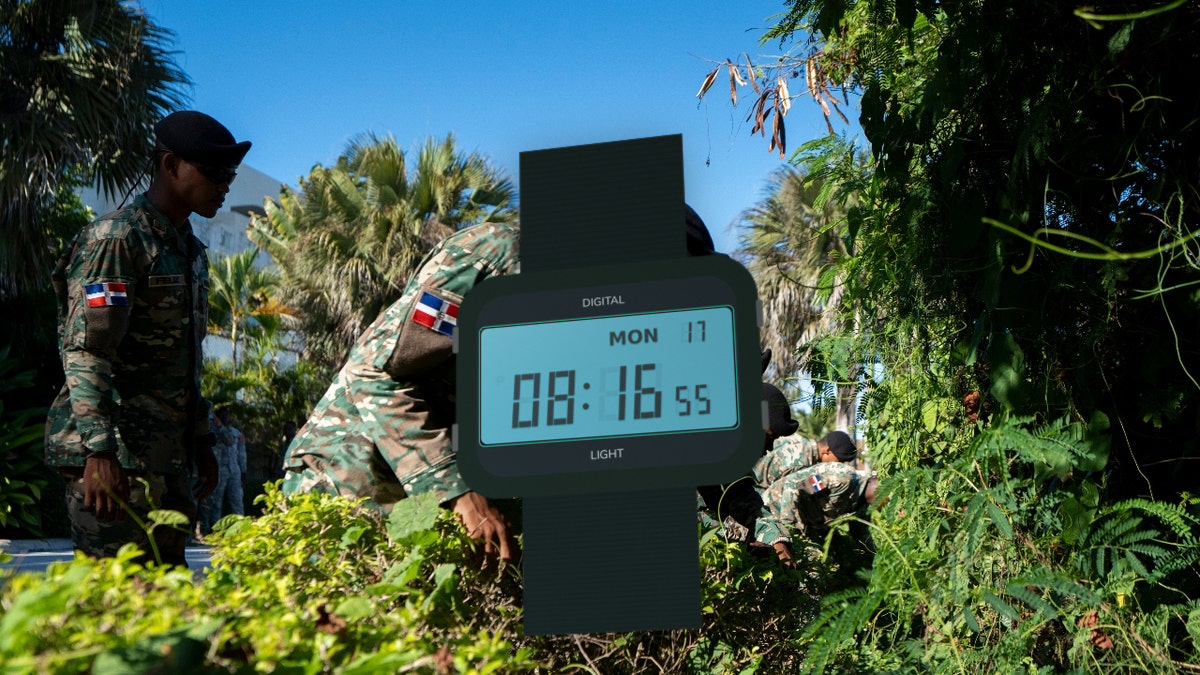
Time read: 8:16:55
